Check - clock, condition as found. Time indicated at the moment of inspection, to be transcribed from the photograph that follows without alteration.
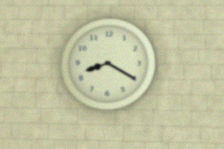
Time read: 8:20
